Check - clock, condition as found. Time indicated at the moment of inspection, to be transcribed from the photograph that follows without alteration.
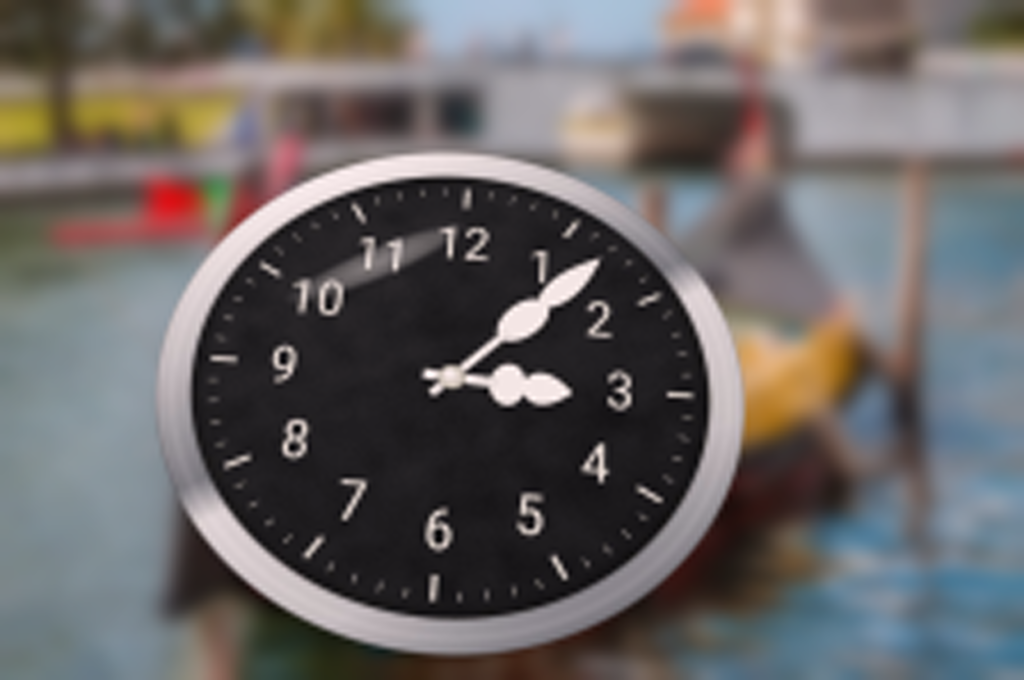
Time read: 3:07
